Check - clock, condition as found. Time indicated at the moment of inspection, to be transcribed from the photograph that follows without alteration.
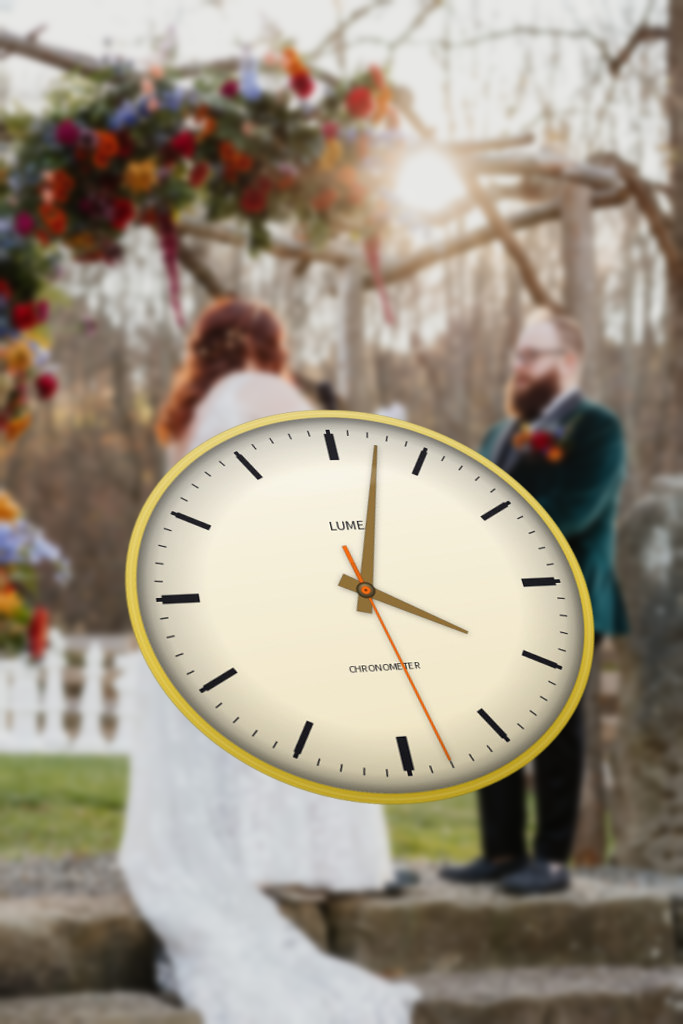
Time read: 4:02:28
